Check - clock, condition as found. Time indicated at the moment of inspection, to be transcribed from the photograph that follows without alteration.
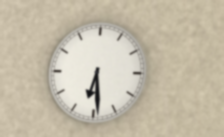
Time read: 6:29
